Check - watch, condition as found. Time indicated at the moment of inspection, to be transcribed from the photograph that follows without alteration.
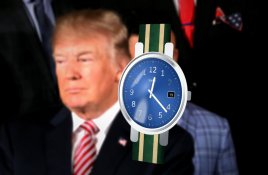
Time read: 12:22
